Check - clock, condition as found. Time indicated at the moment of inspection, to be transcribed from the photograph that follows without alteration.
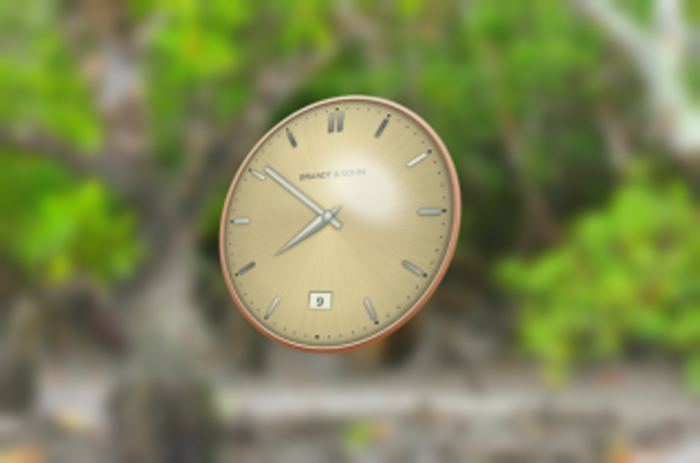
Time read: 7:51
